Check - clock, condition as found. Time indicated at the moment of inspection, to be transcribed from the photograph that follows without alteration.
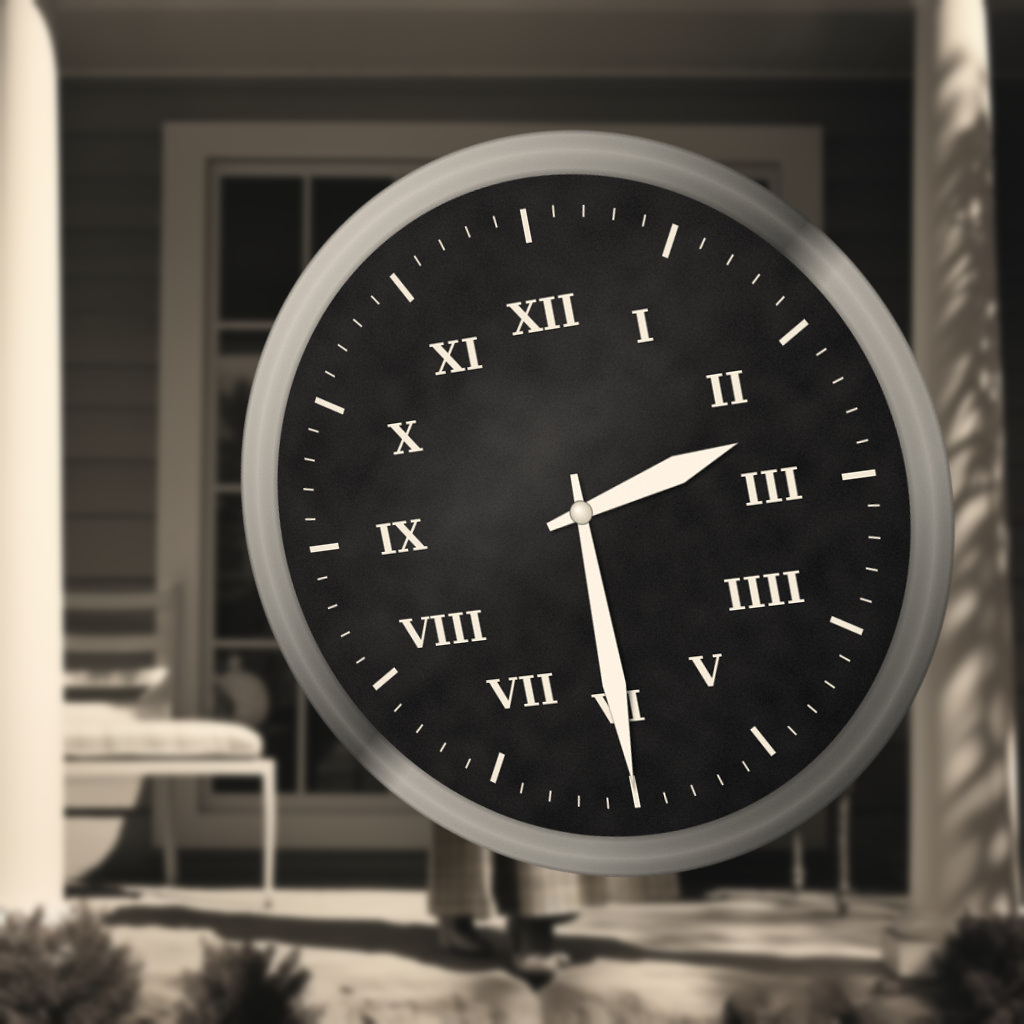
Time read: 2:30
